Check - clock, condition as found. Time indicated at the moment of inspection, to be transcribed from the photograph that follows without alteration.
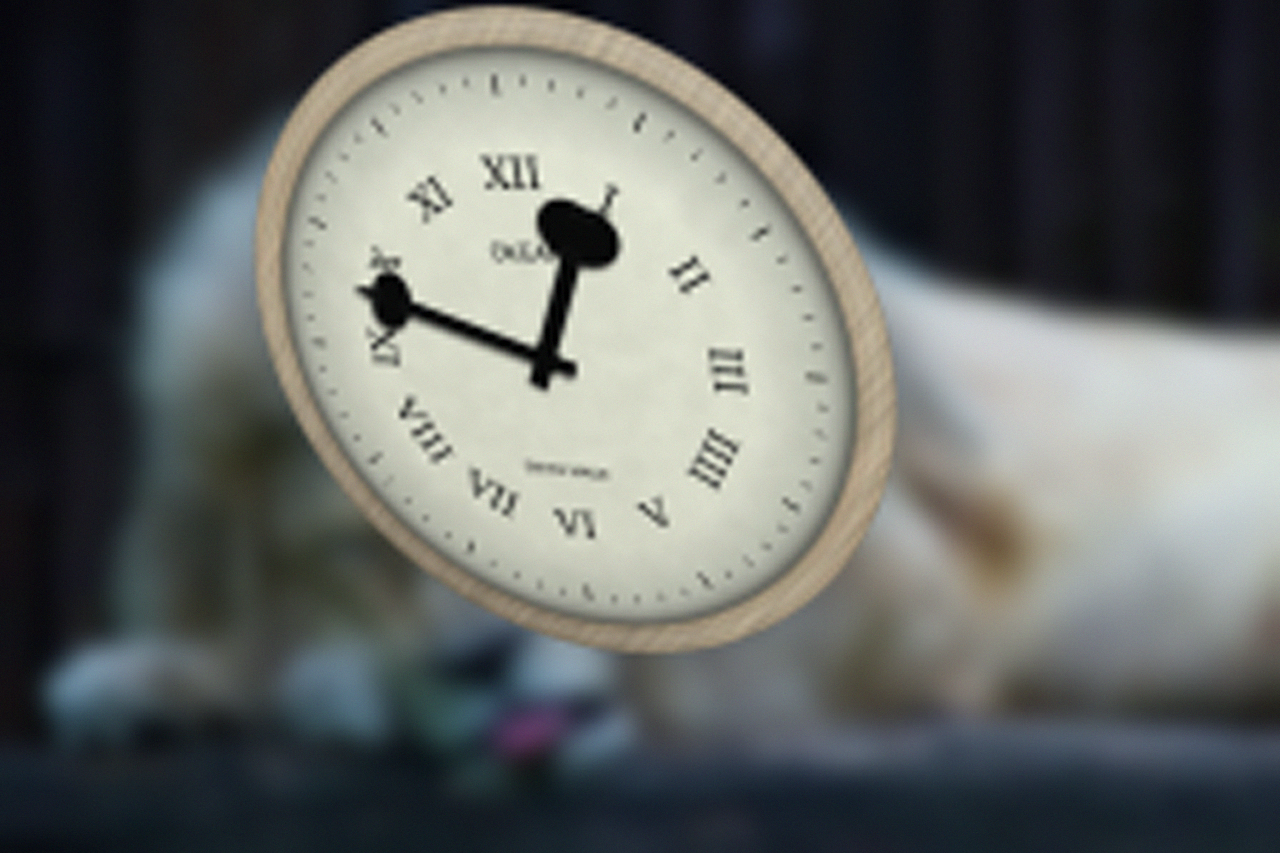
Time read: 12:48
